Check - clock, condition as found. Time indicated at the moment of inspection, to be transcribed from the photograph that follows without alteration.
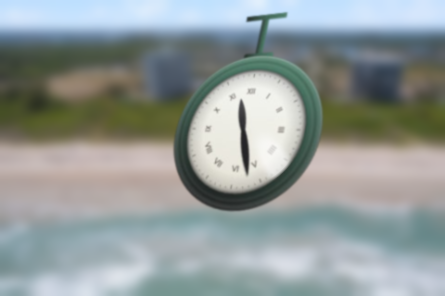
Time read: 11:27
